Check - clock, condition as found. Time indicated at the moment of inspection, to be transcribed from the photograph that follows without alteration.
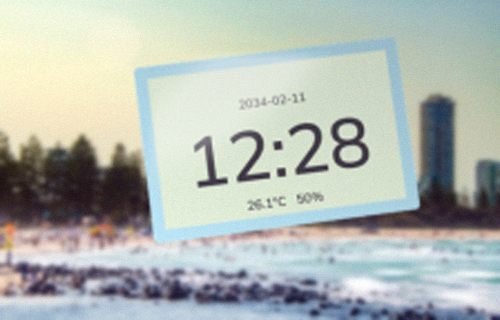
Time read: 12:28
